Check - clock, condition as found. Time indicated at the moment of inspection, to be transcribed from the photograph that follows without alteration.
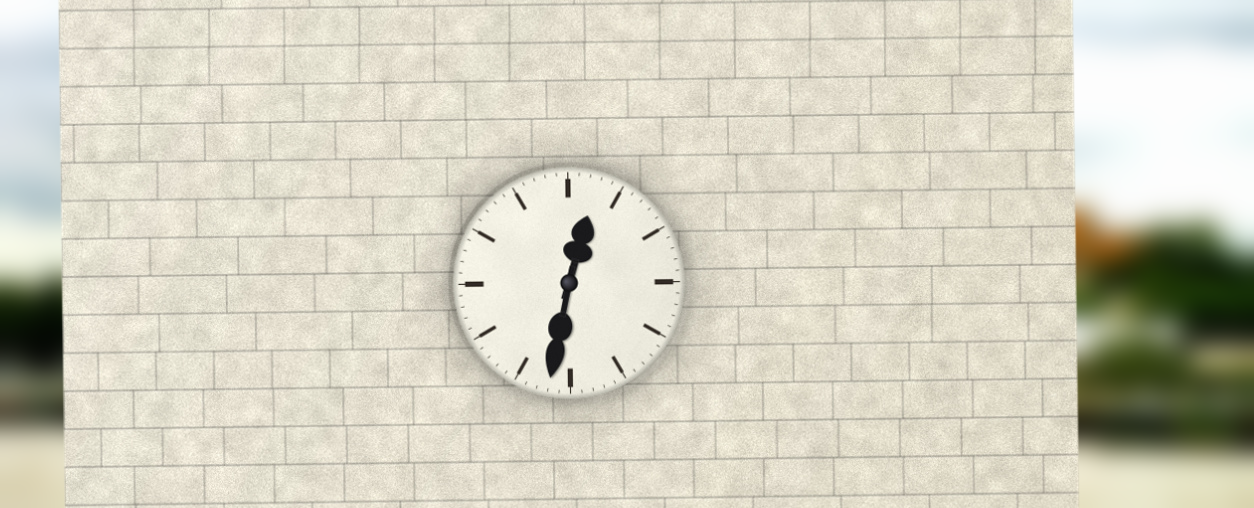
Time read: 12:32
